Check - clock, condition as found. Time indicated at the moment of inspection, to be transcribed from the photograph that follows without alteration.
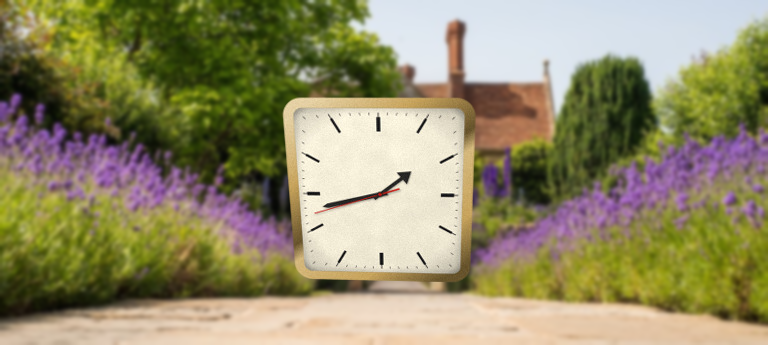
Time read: 1:42:42
